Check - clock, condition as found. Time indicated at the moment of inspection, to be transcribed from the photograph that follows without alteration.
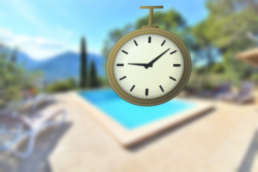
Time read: 9:08
